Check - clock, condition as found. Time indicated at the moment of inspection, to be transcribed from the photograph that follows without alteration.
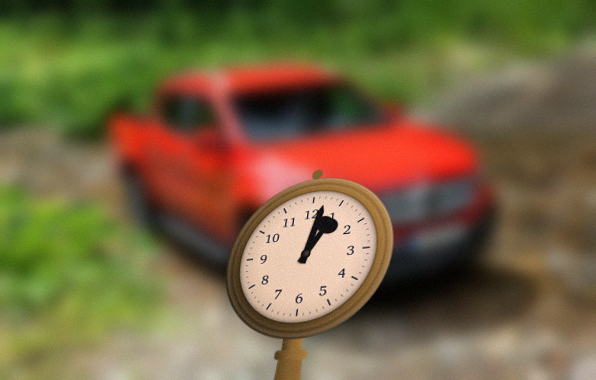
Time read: 1:02
